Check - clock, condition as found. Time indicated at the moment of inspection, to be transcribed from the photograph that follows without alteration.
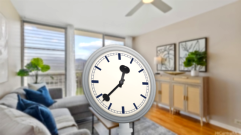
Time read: 12:38
